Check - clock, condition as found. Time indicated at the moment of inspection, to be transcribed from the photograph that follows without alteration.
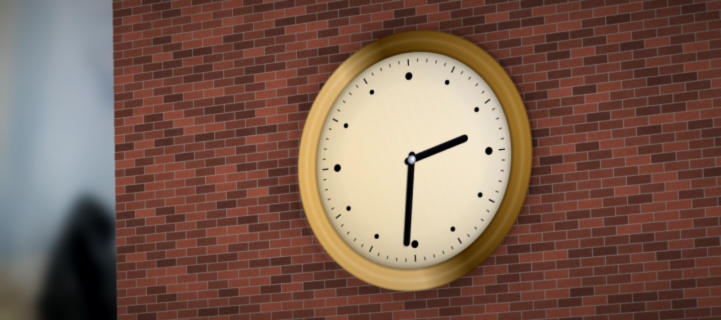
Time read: 2:31
